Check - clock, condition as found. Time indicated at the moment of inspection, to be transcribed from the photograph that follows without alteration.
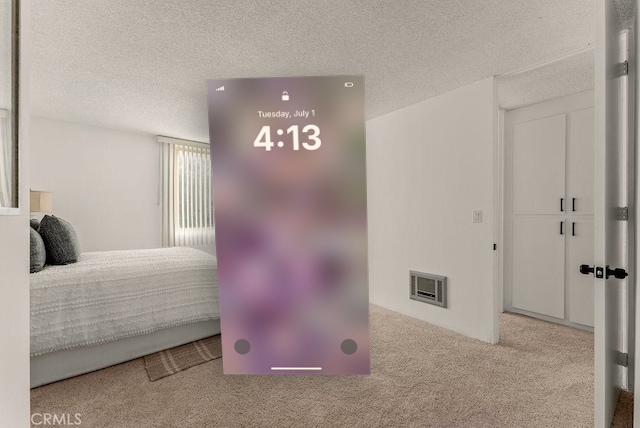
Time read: 4:13
